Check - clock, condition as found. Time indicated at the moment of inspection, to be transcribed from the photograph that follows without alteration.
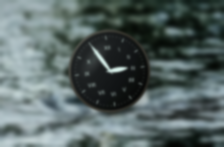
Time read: 2:55
